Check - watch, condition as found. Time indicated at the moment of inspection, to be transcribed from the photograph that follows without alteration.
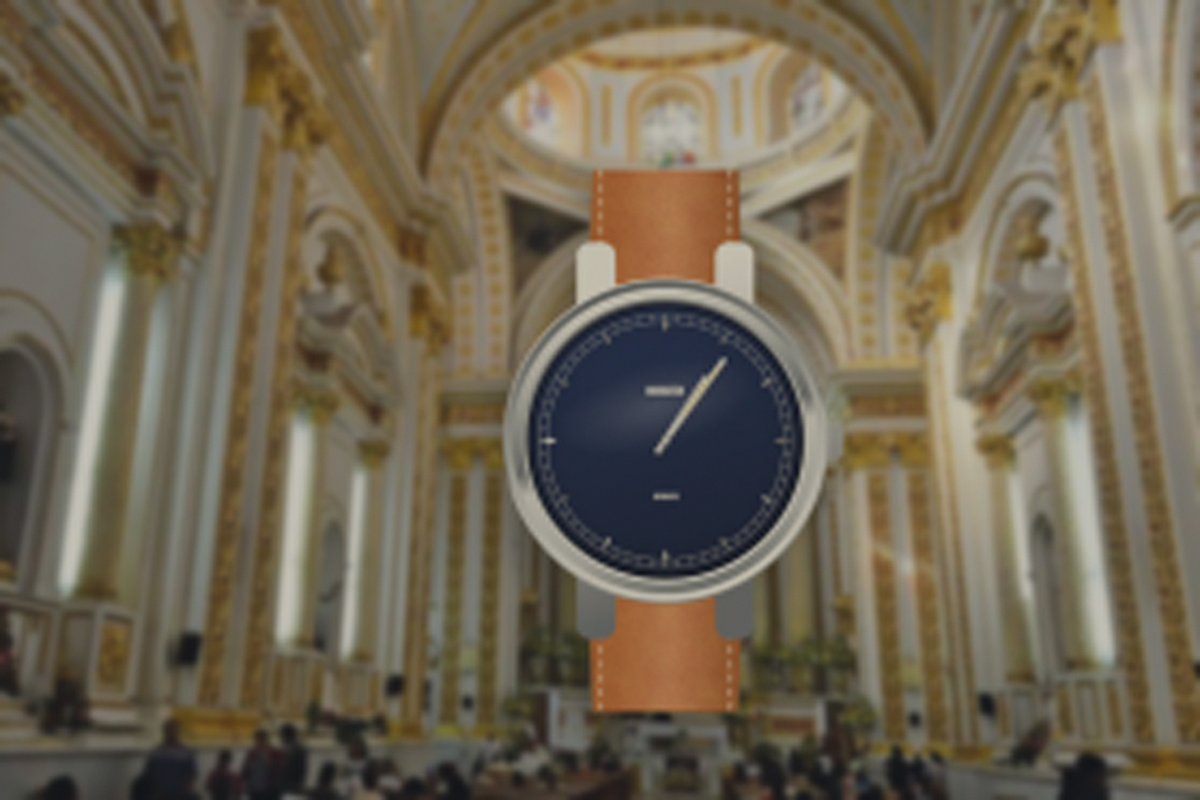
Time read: 1:06
